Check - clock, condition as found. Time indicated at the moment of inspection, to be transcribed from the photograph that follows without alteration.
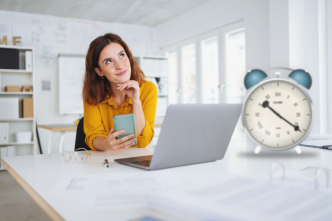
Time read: 10:21
